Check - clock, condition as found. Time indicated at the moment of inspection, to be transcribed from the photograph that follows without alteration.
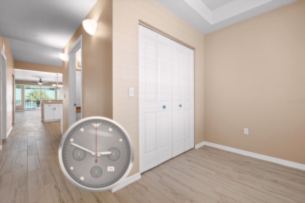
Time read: 2:49
